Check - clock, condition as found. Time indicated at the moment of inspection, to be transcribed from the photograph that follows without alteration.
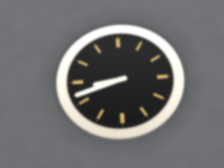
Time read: 8:42
